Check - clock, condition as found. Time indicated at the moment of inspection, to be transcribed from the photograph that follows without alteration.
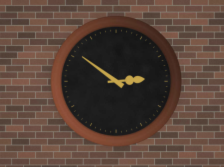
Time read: 2:51
